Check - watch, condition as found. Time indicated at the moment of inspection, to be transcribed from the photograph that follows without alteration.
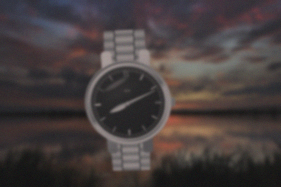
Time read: 8:11
